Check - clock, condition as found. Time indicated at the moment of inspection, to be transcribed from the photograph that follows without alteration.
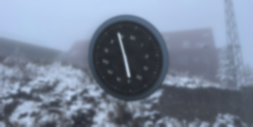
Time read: 4:54
